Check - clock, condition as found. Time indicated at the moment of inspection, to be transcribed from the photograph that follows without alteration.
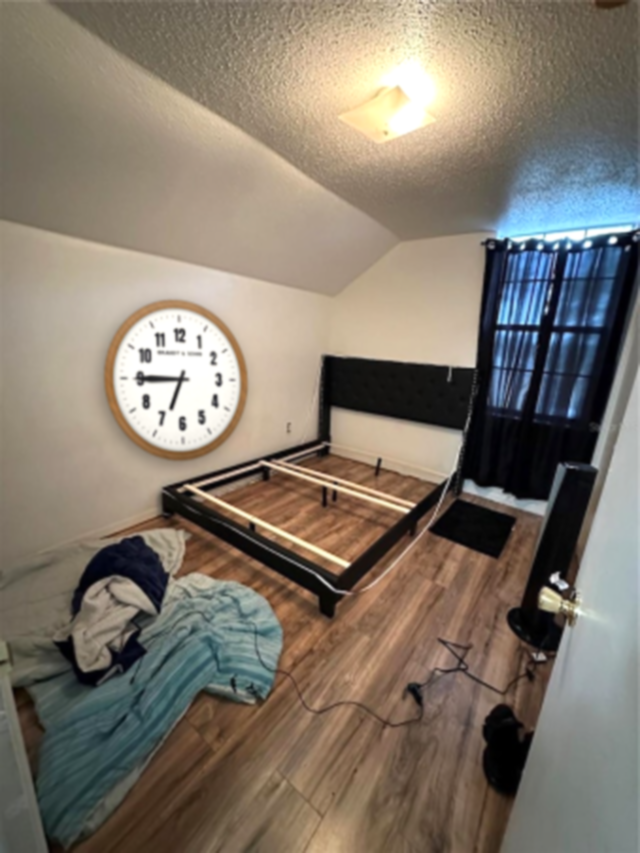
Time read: 6:45
